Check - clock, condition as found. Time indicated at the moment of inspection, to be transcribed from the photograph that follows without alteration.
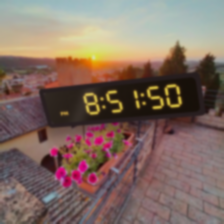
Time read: 8:51:50
